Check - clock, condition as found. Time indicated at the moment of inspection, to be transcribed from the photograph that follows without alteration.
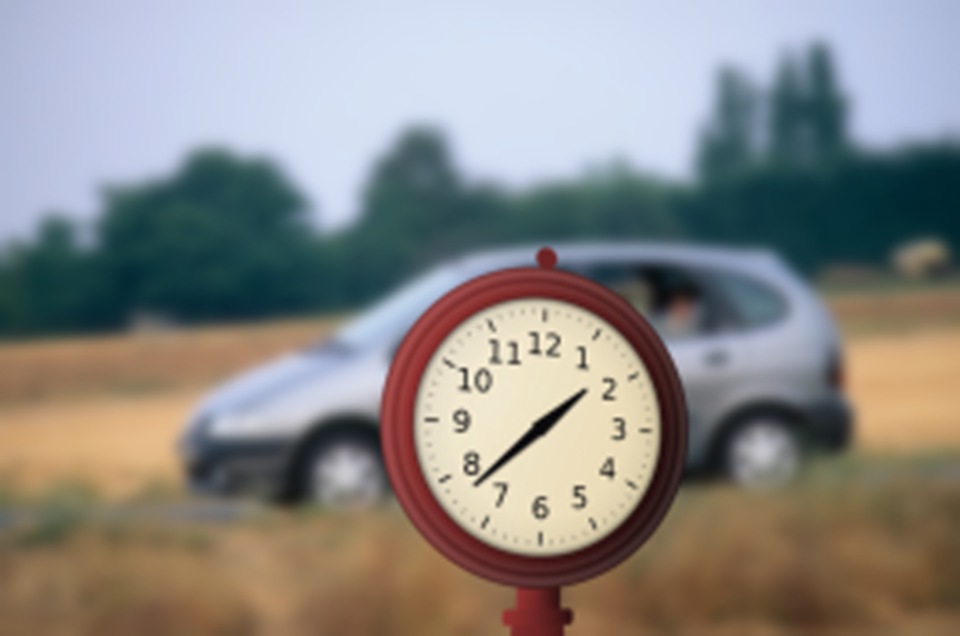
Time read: 1:38
